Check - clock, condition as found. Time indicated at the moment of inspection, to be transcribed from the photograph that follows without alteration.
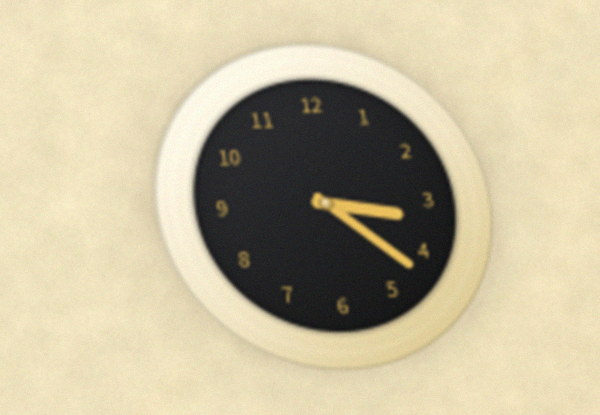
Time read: 3:22
